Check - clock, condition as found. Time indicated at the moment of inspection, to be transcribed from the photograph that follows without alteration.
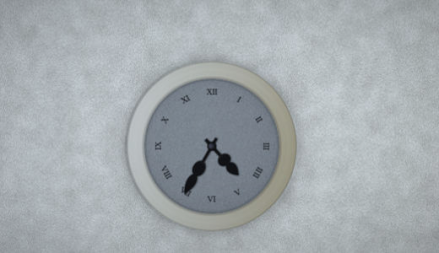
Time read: 4:35
